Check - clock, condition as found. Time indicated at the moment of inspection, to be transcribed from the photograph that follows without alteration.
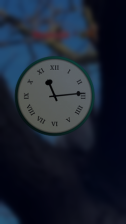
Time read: 11:14
